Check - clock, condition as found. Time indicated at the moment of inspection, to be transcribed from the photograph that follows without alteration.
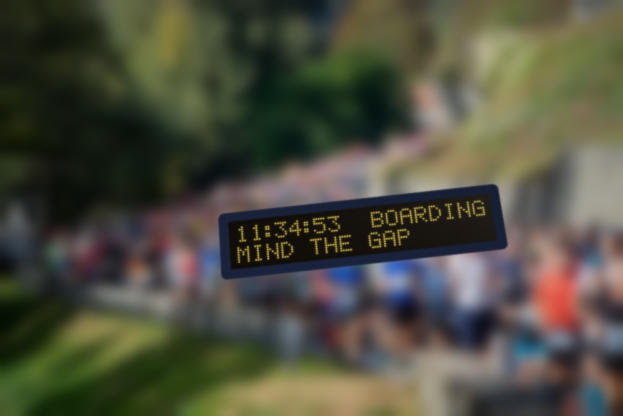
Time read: 11:34:53
